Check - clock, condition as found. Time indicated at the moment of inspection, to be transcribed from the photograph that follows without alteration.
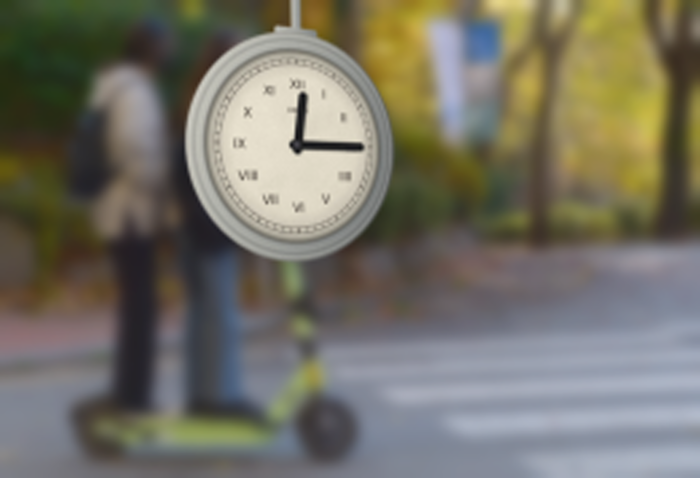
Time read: 12:15
